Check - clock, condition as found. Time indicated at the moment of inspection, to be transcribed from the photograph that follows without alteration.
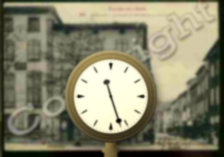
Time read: 11:27
